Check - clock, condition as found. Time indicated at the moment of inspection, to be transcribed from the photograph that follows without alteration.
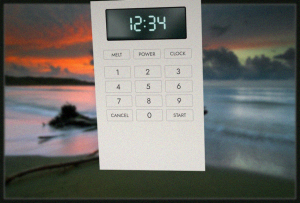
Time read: 12:34
